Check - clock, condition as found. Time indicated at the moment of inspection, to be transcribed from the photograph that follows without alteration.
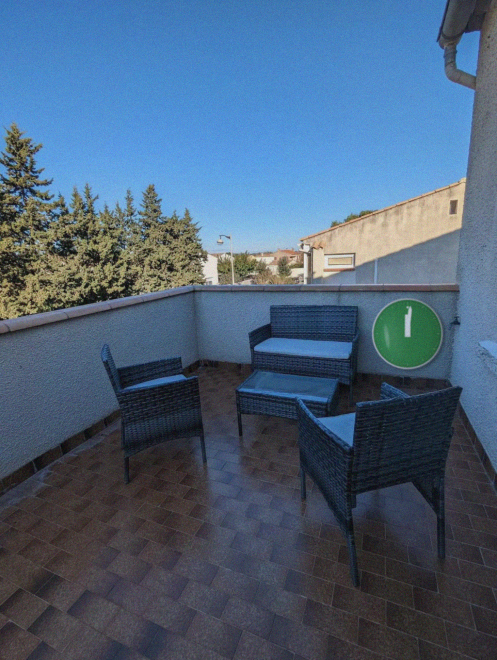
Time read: 12:01
